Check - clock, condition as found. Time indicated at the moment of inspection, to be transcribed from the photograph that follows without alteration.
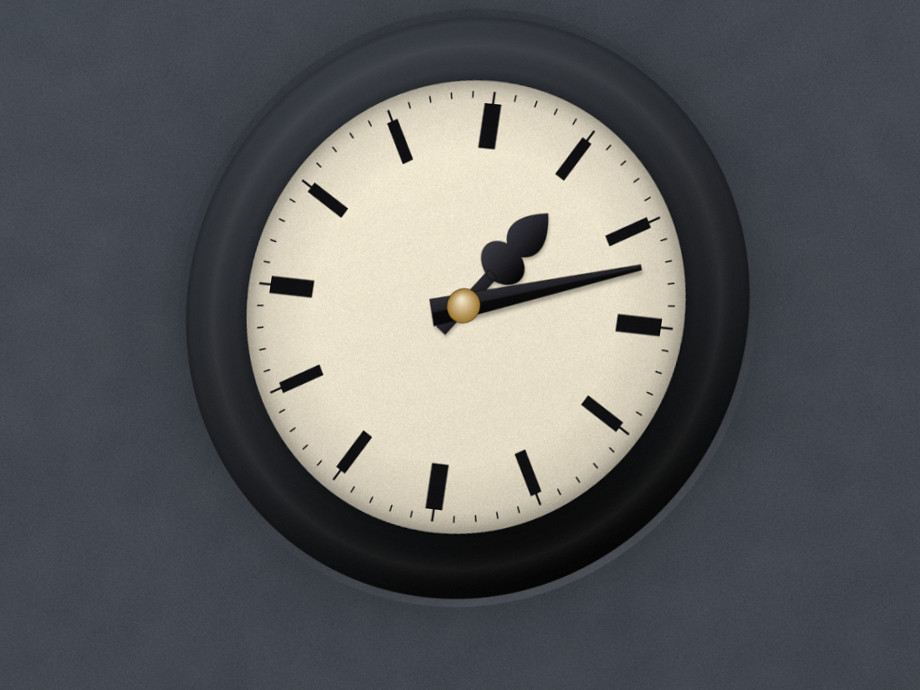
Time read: 1:12
